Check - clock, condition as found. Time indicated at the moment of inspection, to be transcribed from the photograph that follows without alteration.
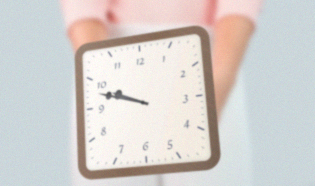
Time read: 9:48
